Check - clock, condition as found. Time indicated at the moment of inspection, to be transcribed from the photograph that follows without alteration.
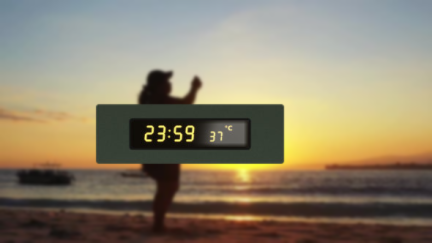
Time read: 23:59
